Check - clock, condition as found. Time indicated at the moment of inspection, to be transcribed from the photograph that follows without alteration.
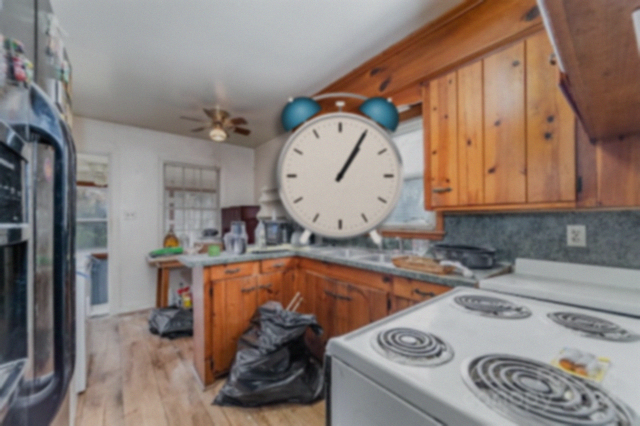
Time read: 1:05
